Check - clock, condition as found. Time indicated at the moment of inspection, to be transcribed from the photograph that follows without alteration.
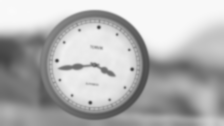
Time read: 3:43
